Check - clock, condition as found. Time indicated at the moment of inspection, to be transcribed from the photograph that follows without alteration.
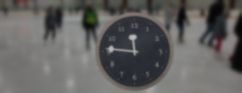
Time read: 11:46
